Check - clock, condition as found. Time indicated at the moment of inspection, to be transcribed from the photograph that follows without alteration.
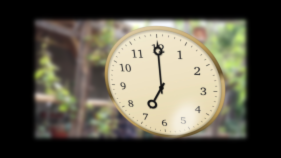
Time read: 7:00
